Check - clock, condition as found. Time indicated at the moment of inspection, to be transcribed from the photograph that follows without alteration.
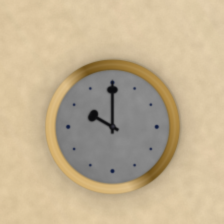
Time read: 10:00
